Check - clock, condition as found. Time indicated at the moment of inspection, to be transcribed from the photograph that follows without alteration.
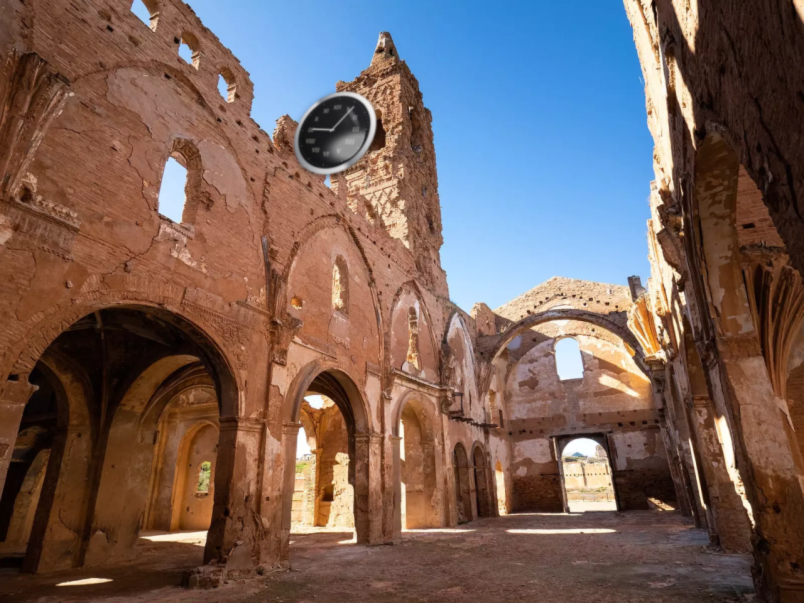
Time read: 9:06
